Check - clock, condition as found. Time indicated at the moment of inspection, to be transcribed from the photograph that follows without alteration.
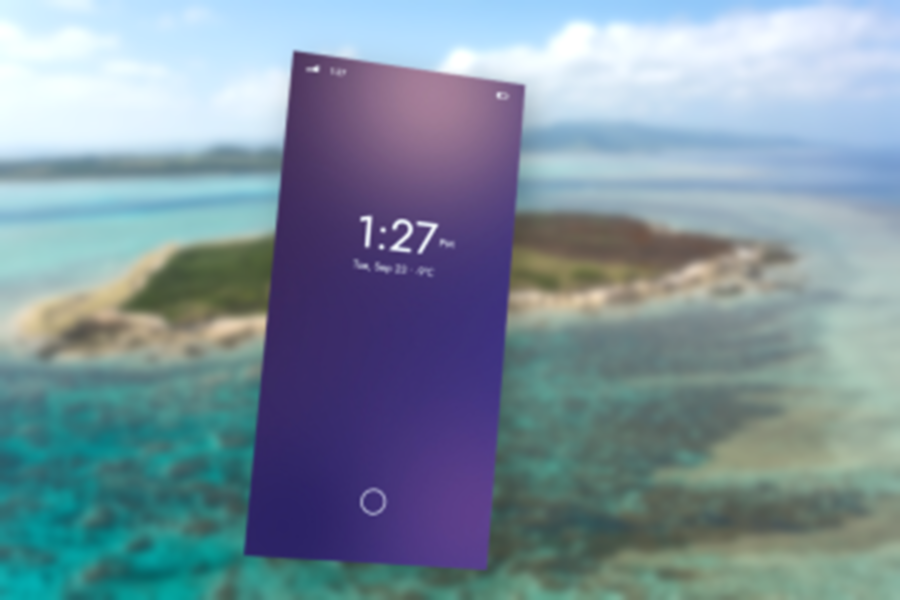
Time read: 1:27
